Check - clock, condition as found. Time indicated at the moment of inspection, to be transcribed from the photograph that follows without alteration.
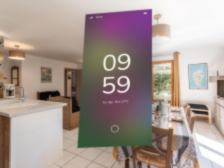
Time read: 9:59
